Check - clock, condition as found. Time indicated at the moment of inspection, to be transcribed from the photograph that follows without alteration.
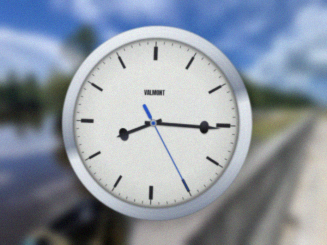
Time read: 8:15:25
